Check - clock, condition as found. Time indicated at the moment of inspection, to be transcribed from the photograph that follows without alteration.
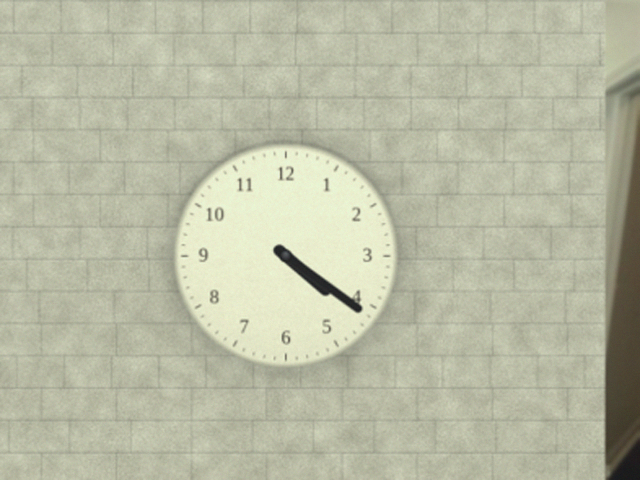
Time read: 4:21
